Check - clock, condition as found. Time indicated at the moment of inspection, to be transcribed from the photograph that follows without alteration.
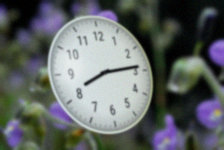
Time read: 8:14
